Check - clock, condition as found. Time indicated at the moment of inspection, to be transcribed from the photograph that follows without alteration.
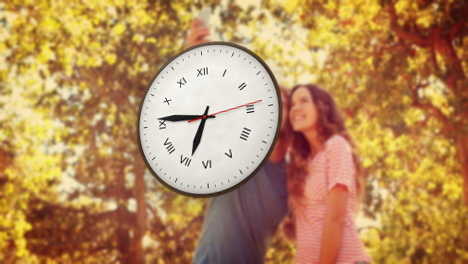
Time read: 6:46:14
